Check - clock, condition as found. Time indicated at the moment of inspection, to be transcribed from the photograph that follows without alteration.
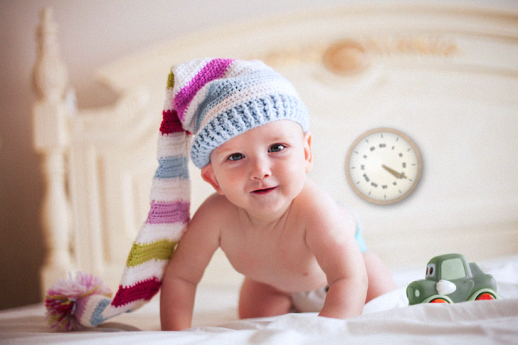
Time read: 4:20
